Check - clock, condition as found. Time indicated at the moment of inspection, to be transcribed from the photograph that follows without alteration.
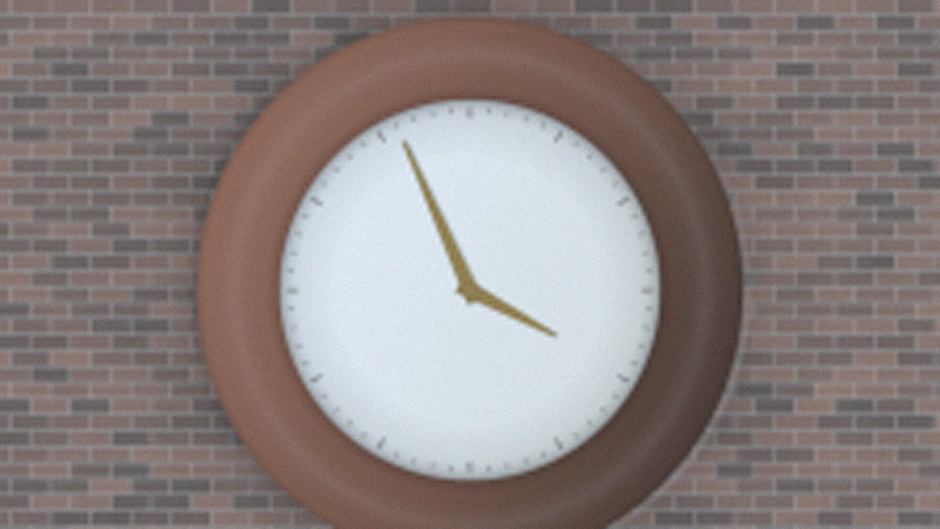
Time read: 3:56
